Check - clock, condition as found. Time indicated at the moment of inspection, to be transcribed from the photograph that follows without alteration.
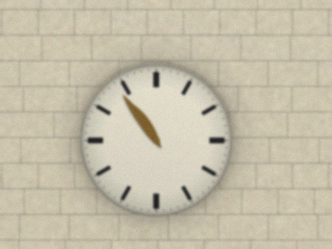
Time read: 10:54
